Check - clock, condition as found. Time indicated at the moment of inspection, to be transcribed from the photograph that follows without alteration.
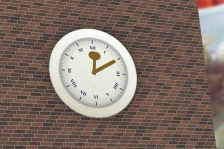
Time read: 12:10
